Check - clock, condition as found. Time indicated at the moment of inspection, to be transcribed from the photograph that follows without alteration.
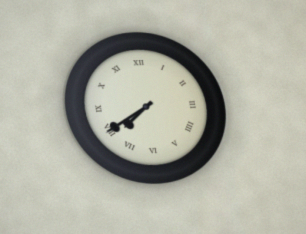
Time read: 7:40
